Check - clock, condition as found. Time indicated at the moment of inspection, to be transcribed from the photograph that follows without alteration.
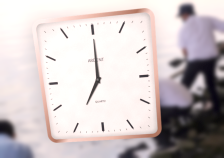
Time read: 7:00
